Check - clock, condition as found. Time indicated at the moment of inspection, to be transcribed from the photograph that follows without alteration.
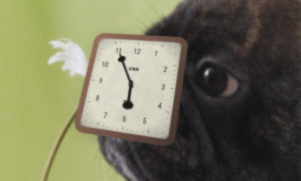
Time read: 5:55
